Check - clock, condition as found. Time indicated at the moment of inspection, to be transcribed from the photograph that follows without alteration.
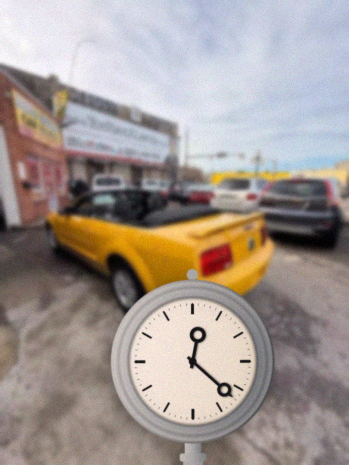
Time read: 12:22
